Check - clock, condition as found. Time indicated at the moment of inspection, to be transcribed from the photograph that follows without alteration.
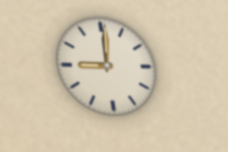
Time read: 9:01
